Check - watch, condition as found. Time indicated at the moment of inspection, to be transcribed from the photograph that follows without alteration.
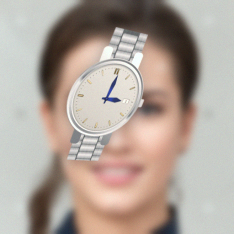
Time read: 3:01
